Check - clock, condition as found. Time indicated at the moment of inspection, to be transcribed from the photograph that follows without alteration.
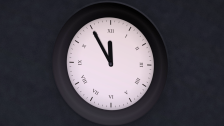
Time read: 11:55
